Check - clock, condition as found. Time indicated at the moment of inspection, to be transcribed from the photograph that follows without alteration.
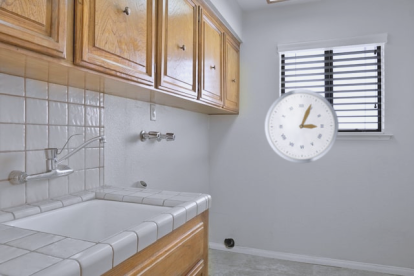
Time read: 3:04
